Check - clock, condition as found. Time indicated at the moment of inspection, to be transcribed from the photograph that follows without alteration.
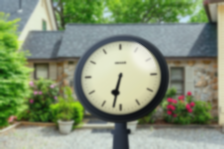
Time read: 6:32
